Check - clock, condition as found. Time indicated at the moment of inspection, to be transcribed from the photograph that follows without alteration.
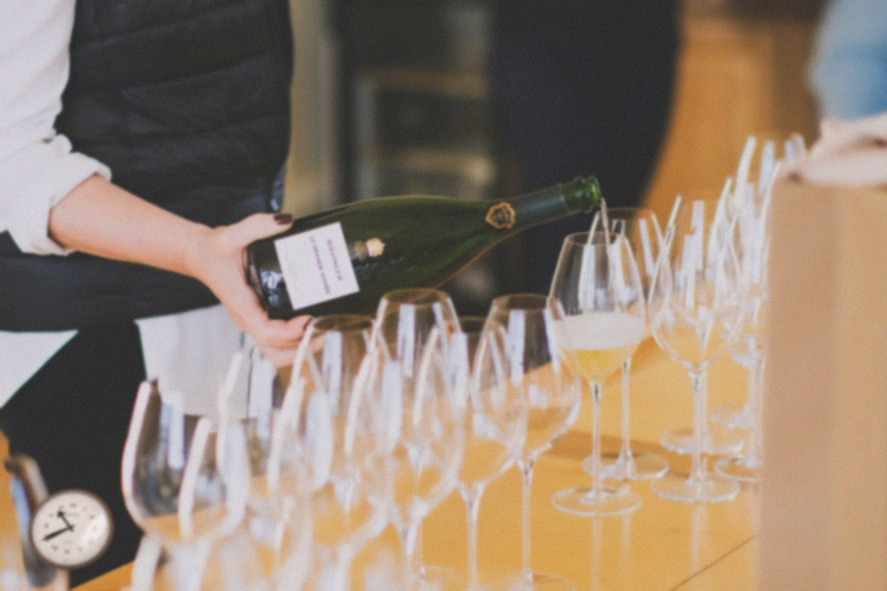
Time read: 10:40
